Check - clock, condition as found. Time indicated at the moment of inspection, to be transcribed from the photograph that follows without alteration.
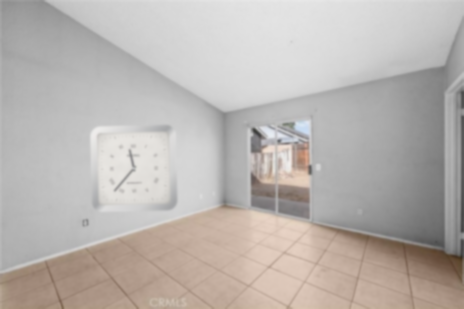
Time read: 11:37
